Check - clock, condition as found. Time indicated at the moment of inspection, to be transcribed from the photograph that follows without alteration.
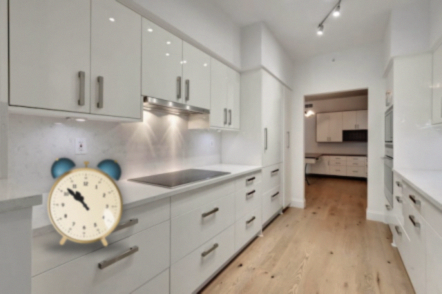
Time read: 10:52
